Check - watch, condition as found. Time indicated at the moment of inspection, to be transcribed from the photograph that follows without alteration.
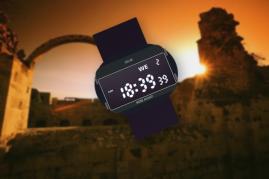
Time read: 18:39:39
